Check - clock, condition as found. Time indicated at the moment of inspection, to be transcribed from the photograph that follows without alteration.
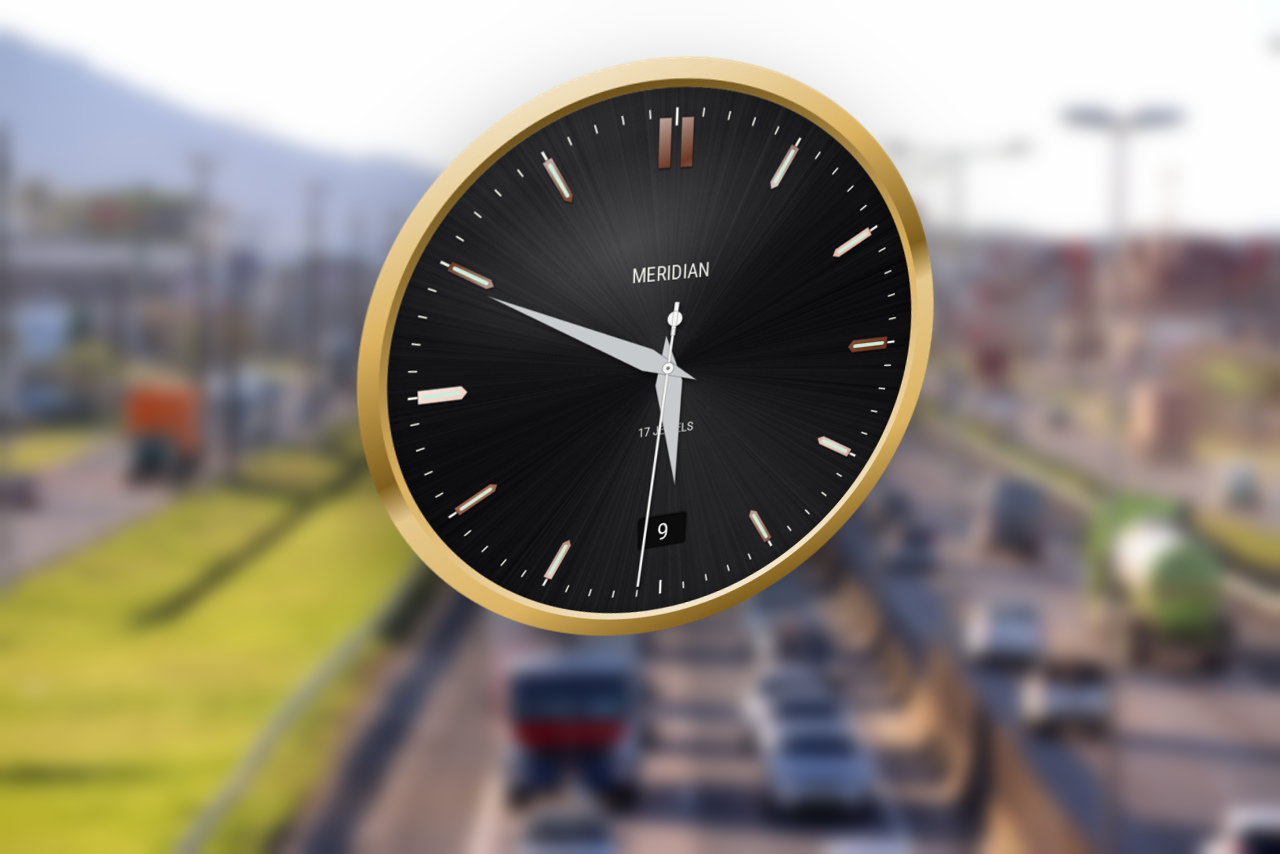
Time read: 5:49:31
